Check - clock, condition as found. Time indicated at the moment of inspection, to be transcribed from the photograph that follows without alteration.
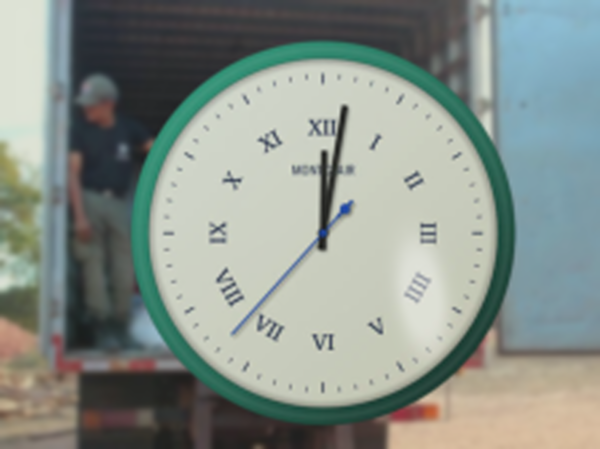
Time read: 12:01:37
